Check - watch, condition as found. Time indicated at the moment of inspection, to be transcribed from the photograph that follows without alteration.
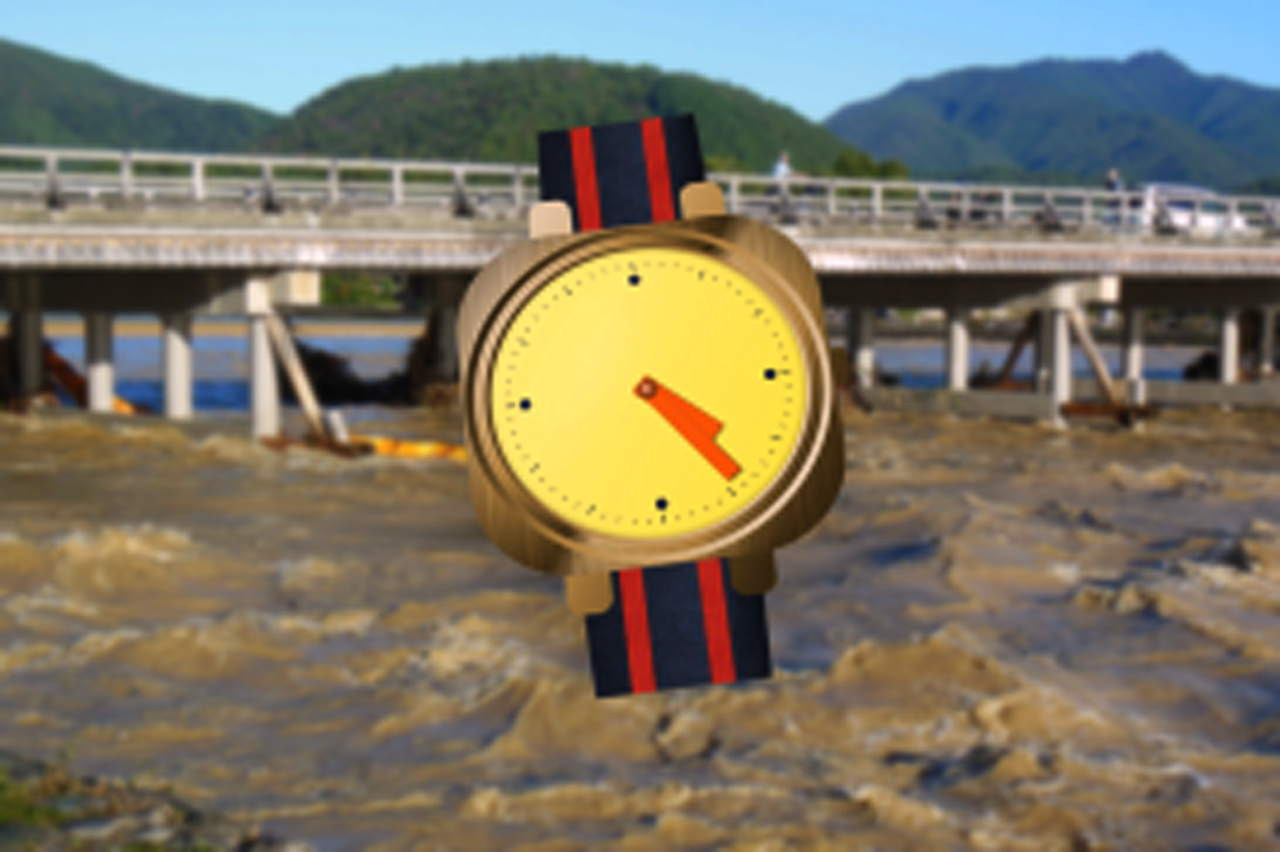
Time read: 4:24
